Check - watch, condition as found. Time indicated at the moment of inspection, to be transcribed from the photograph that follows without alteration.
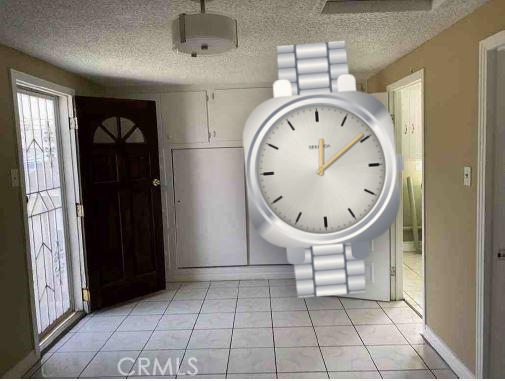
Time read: 12:09
